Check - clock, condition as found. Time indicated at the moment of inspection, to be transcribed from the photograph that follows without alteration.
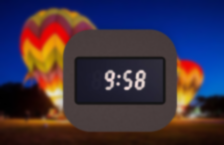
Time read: 9:58
